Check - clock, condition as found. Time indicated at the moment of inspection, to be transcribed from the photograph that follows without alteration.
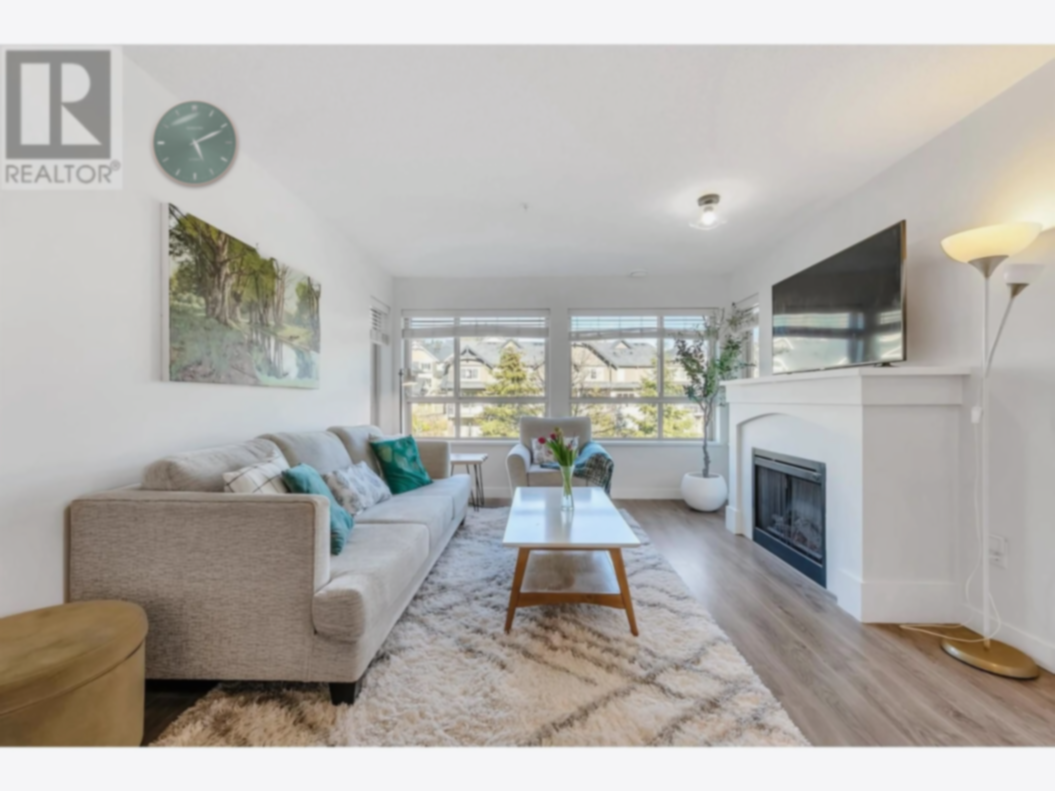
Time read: 5:11
